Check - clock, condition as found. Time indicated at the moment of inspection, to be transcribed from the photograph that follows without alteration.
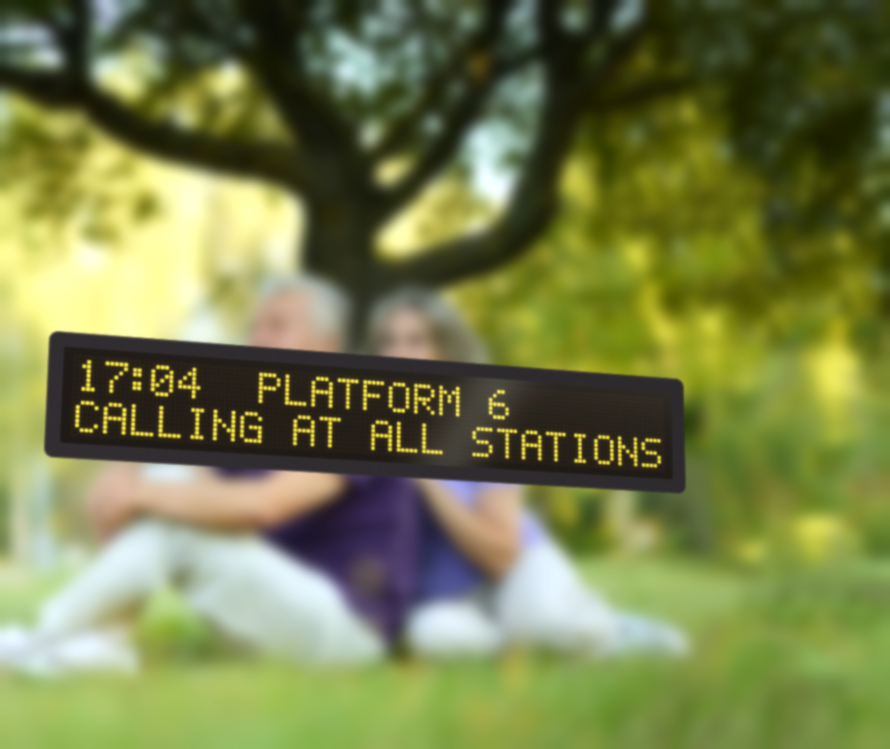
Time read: 17:04
